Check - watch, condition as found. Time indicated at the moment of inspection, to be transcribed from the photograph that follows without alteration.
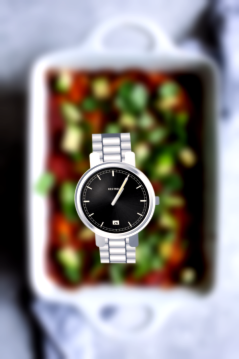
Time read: 1:05
